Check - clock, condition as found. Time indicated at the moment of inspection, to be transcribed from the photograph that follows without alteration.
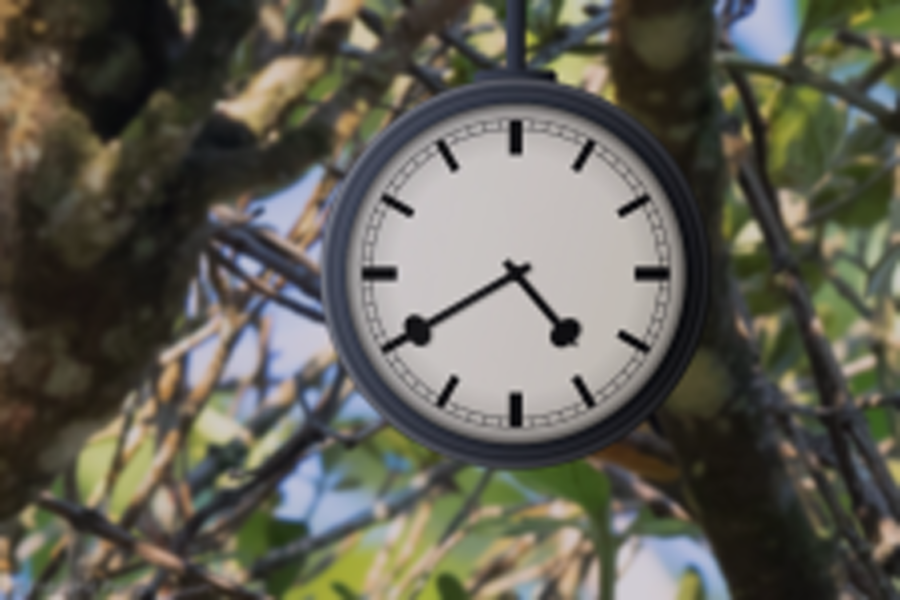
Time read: 4:40
